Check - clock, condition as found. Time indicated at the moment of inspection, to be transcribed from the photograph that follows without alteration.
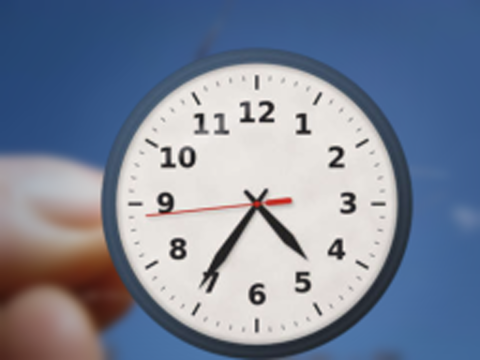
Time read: 4:35:44
